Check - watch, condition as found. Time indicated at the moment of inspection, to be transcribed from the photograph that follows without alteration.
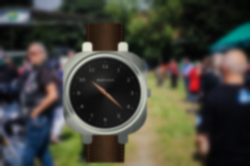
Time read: 10:22
